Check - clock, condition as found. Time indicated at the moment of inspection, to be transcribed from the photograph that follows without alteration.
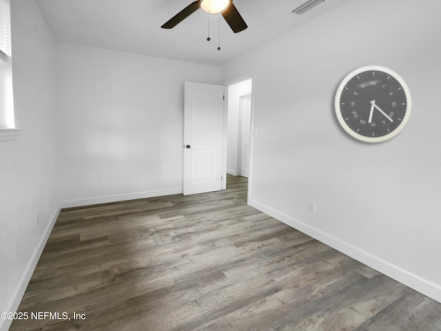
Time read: 6:22
